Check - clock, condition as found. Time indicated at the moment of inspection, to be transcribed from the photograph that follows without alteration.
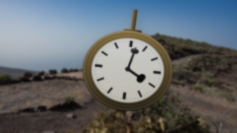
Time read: 4:02
